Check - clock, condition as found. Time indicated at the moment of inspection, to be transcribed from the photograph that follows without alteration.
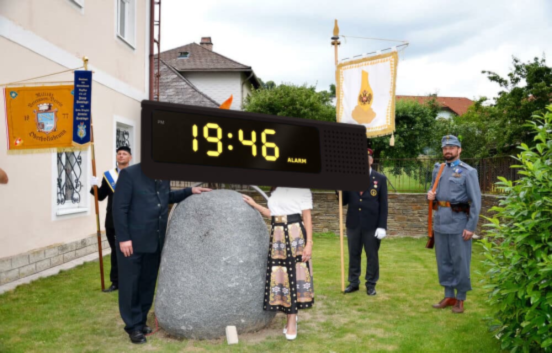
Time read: 19:46
